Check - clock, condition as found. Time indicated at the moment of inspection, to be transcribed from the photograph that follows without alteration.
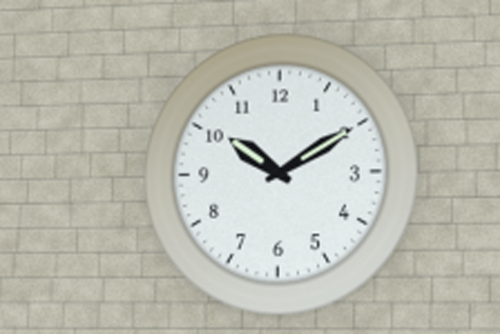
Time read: 10:10
